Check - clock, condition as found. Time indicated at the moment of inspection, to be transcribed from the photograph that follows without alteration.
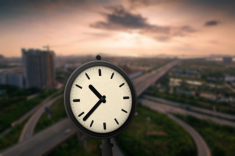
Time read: 10:38
